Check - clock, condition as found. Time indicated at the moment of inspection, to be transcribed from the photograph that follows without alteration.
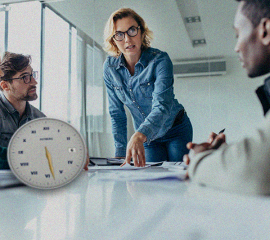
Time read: 5:28
